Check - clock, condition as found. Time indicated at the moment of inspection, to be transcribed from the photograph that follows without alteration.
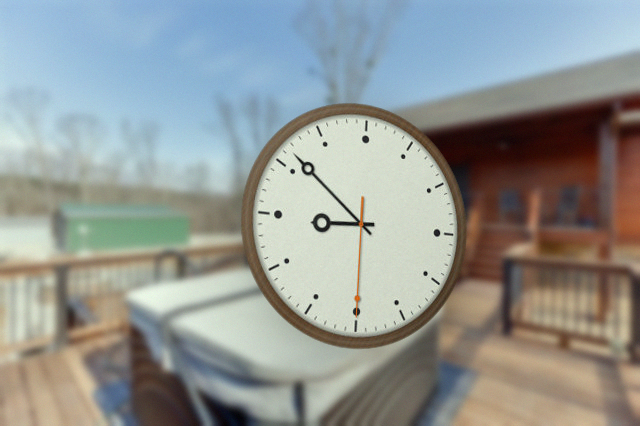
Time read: 8:51:30
